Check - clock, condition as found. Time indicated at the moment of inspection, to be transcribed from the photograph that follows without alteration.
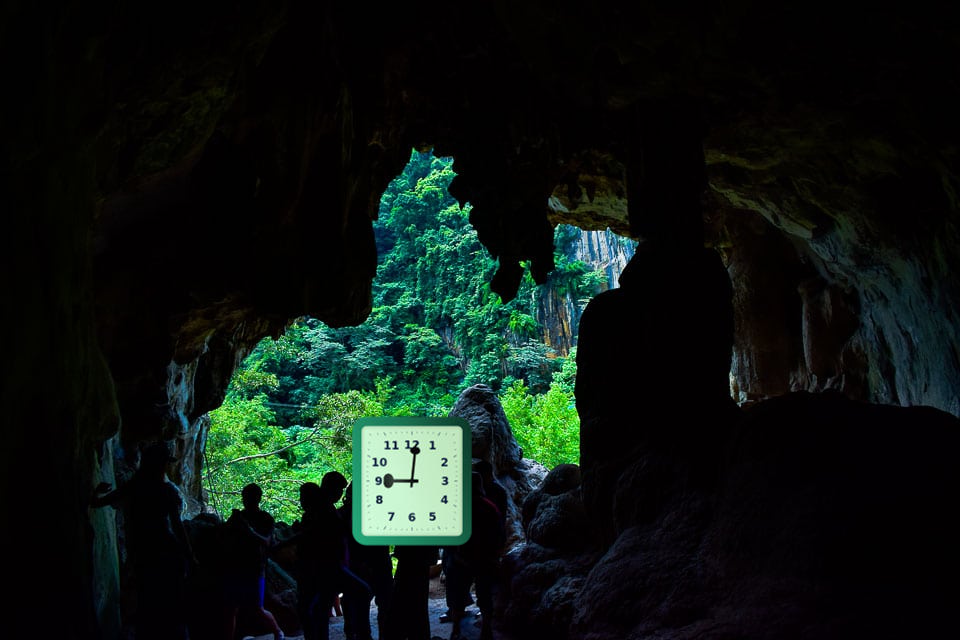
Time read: 9:01
